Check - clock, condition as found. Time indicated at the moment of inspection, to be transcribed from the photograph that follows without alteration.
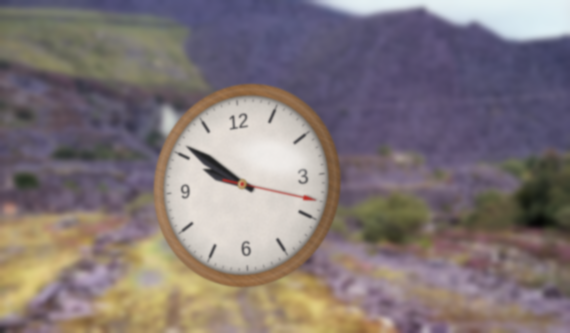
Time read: 9:51:18
